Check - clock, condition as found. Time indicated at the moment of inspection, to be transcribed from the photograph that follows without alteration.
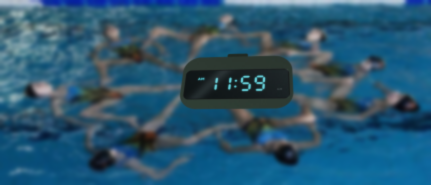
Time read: 11:59
